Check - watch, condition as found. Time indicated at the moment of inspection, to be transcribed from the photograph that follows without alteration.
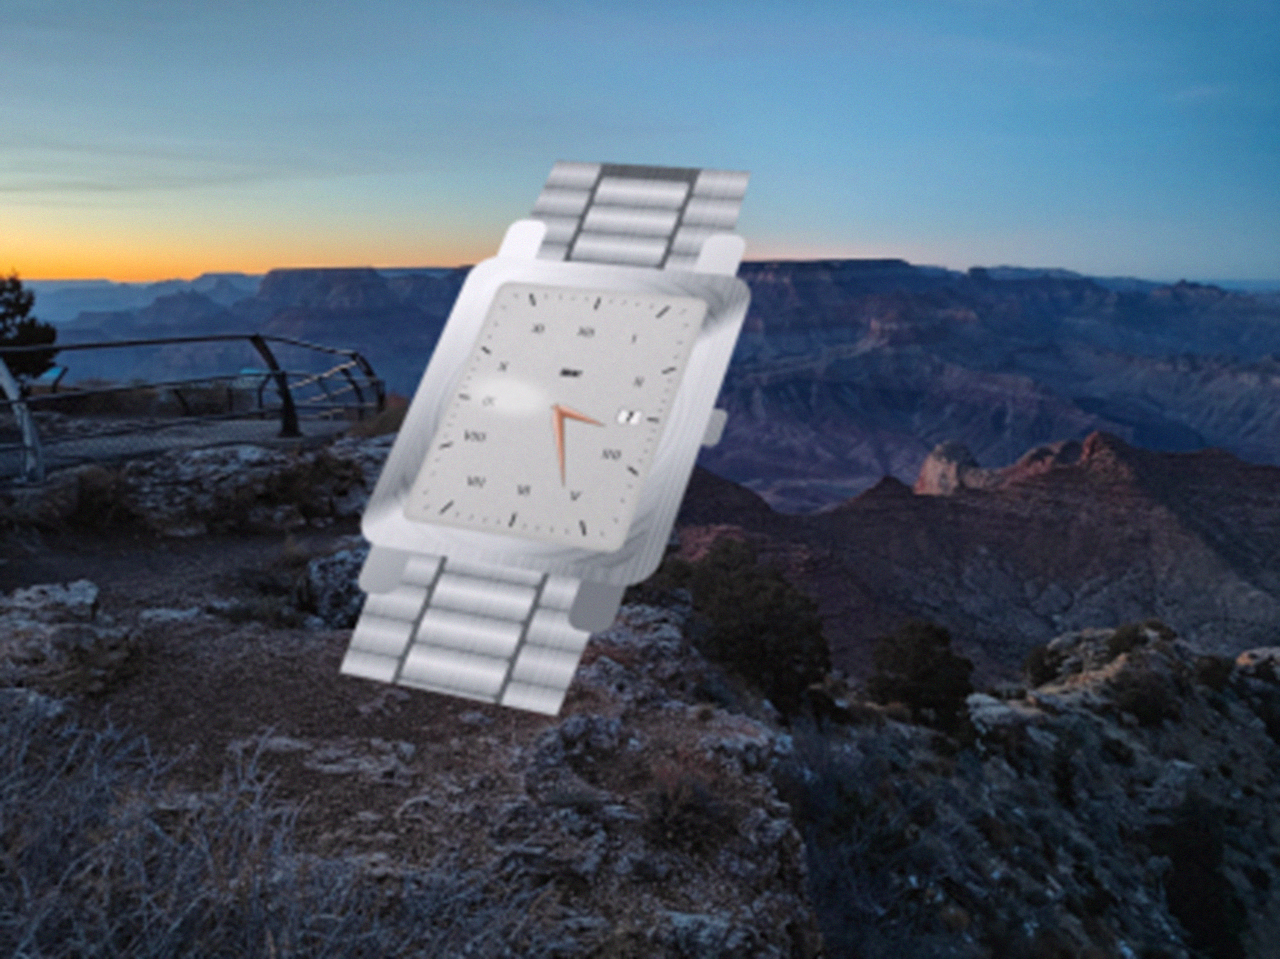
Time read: 3:26
